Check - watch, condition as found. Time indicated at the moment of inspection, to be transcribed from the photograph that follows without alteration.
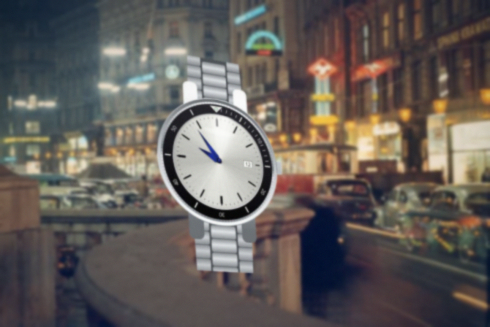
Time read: 9:54
